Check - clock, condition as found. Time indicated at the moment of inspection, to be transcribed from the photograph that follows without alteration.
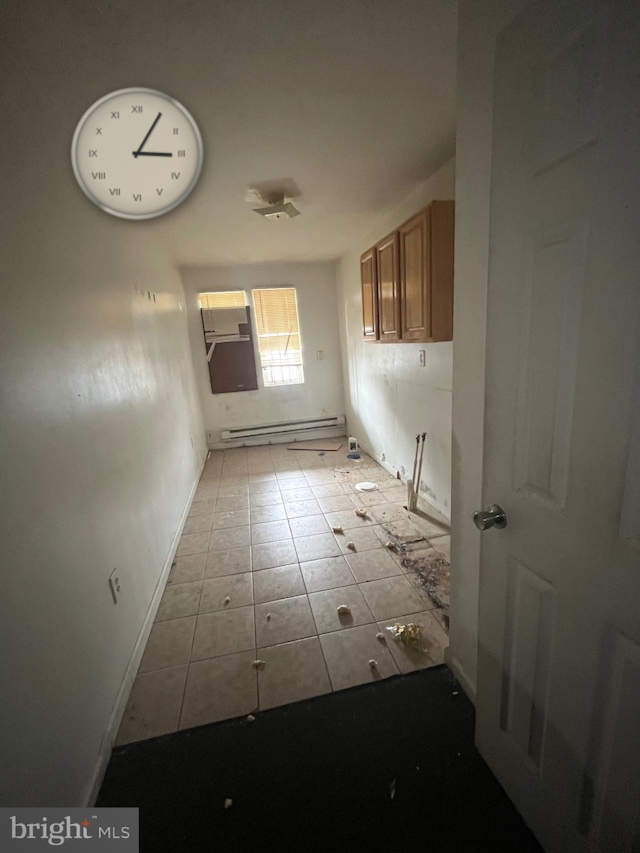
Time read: 3:05
